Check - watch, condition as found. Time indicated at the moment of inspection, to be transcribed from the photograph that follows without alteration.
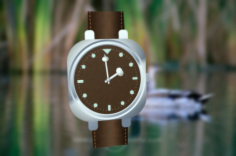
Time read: 1:59
